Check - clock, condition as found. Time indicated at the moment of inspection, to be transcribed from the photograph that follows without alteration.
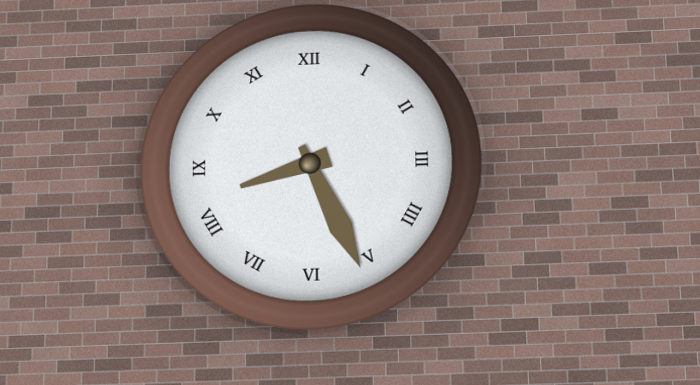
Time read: 8:26
